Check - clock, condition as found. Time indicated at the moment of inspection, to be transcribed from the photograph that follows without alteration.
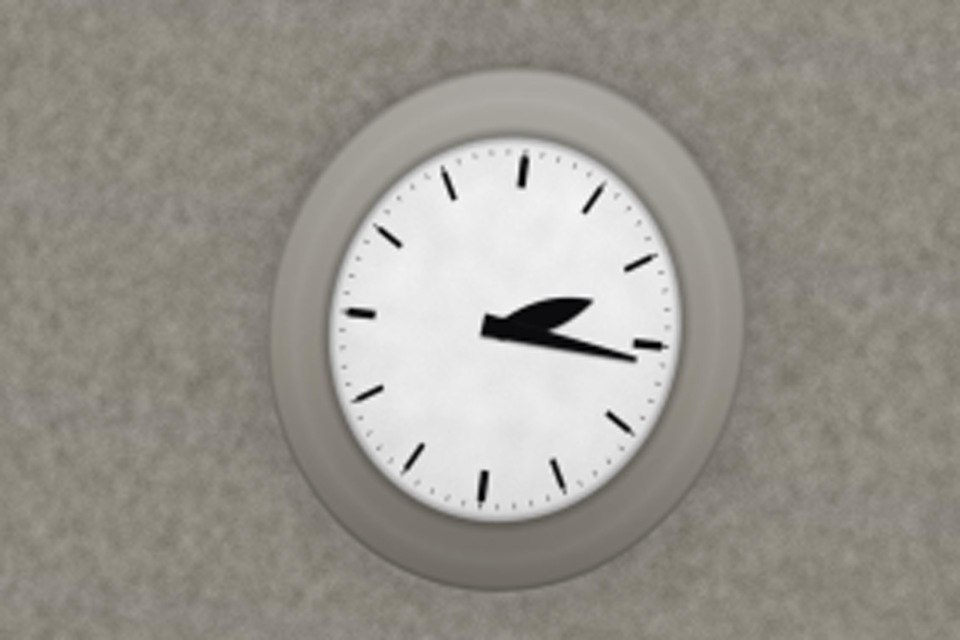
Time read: 2:16
